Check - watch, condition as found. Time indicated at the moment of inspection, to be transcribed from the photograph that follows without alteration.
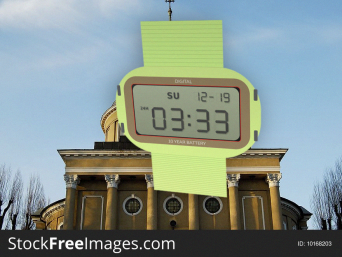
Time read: 3:33
